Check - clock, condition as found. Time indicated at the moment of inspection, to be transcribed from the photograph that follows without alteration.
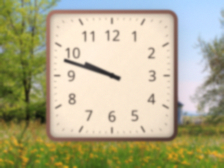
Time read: 9:48
